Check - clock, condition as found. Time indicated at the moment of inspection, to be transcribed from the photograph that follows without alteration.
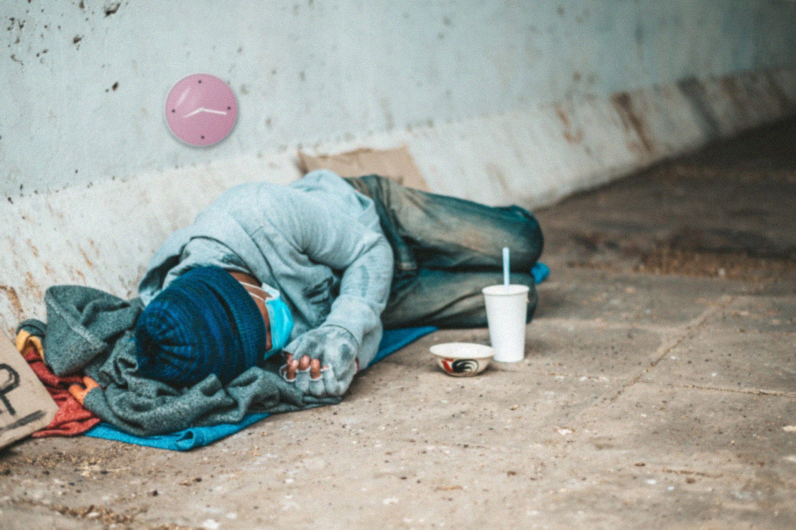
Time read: 8:17
